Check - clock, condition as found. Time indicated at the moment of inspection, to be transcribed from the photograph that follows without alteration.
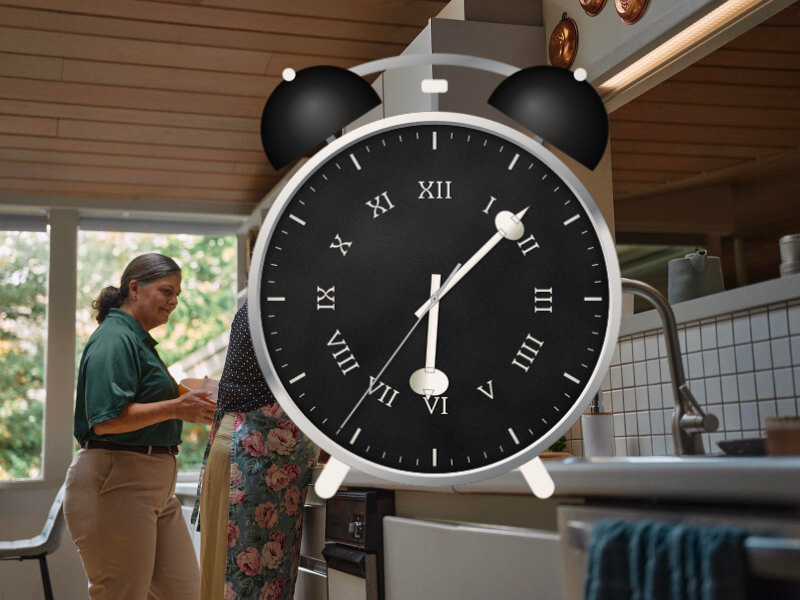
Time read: 6:07:36
